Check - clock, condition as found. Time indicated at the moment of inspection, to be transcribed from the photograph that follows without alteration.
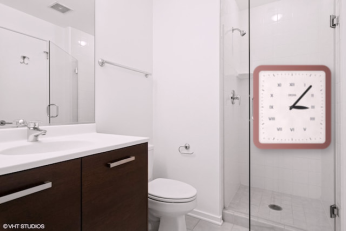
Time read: 3:07
